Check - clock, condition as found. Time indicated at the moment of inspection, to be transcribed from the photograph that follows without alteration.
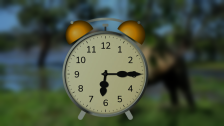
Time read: 6:15
